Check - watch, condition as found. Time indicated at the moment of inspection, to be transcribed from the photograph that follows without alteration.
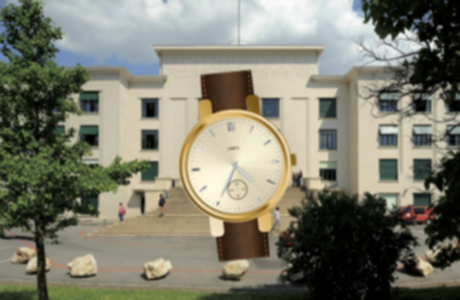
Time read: 4:35
